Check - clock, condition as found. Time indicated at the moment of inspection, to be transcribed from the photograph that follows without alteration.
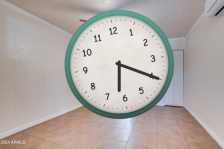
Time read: 6:20
